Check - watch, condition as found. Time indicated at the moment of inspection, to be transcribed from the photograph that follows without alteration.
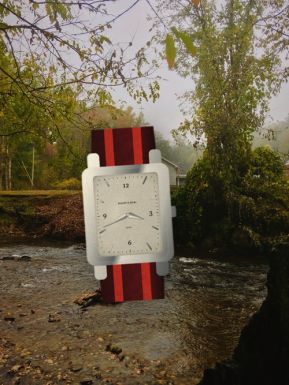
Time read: 3:41
